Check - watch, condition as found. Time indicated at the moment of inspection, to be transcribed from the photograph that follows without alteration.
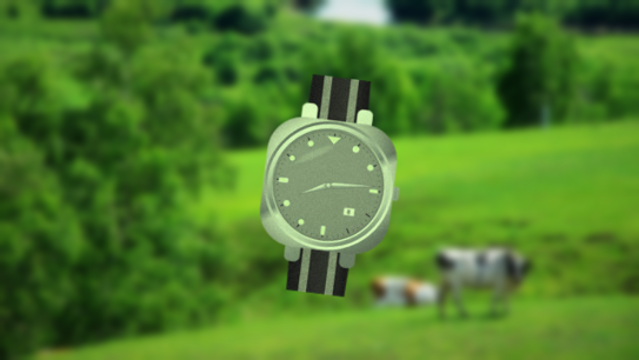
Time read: 8:14
